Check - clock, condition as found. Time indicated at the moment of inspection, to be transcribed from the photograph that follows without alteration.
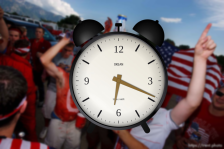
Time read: 6:19
